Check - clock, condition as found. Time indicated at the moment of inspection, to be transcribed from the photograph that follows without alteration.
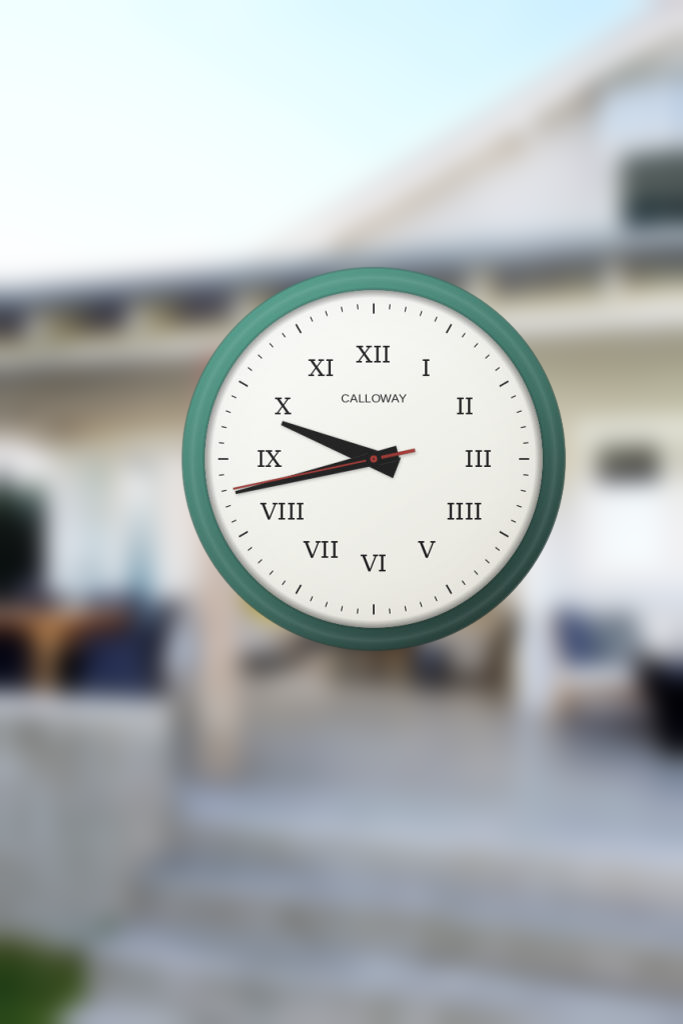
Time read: 9:42:43
